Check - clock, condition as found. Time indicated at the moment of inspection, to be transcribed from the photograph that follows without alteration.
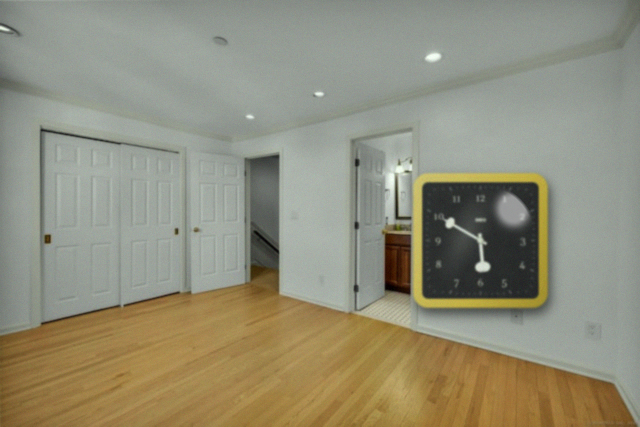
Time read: 5:50
